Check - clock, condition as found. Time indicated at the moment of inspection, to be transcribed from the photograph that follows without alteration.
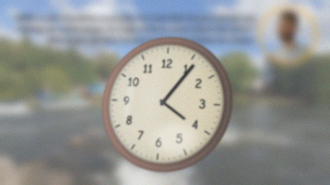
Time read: 4:06
